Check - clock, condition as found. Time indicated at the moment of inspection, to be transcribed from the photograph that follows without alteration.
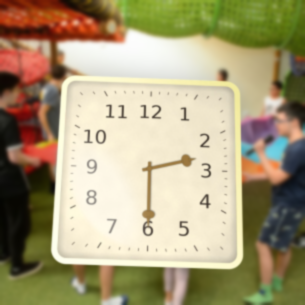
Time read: 2:30
